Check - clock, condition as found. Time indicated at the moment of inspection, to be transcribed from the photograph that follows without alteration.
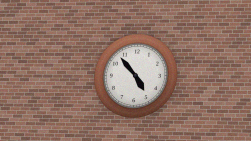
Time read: 4:53
